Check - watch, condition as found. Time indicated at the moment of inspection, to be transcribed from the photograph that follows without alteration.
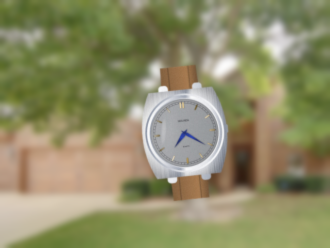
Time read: 7:21
